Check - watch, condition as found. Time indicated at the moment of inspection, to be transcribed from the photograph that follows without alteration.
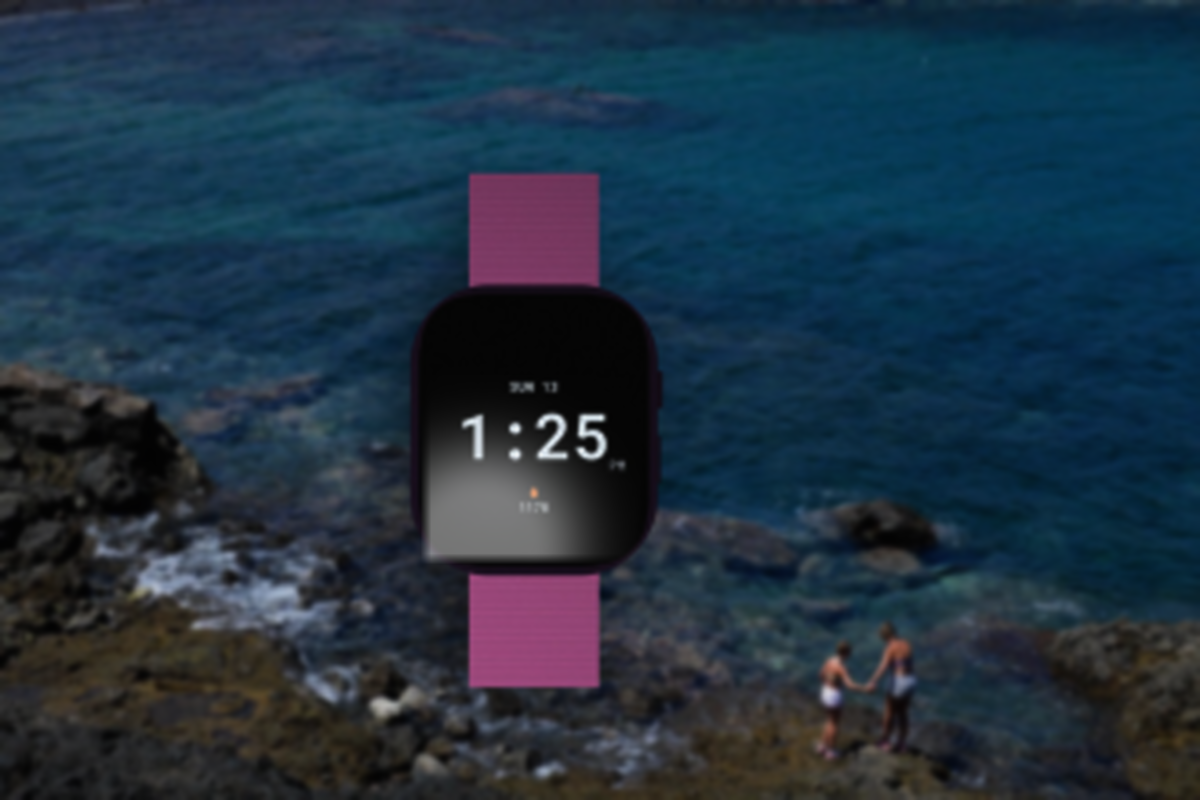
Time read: 1:25
